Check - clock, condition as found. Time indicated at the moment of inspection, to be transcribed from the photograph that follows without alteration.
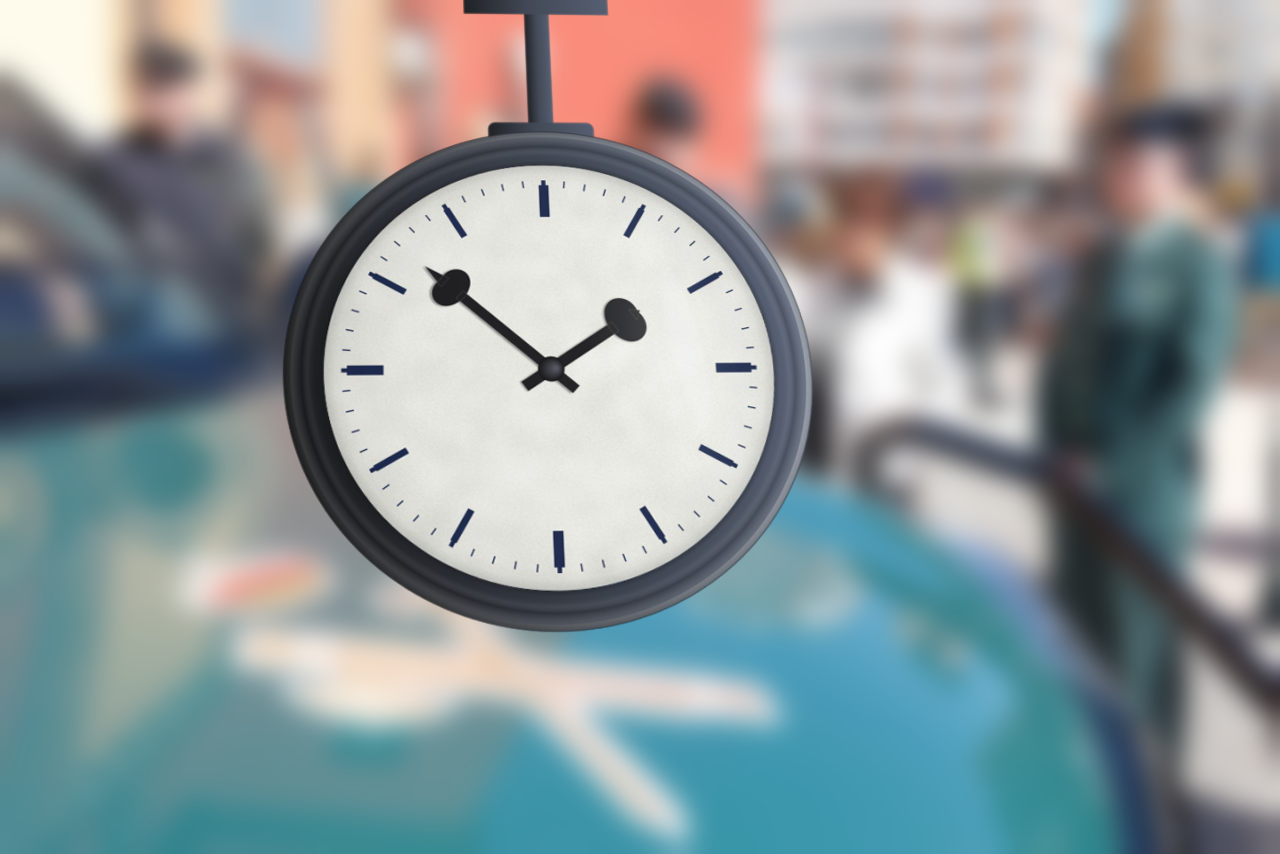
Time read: 1:52
